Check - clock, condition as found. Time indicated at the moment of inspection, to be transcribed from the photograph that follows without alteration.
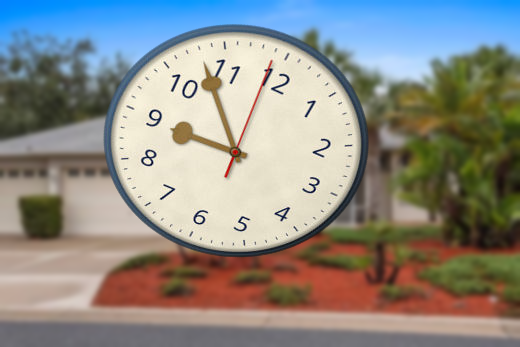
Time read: 8:52:59
